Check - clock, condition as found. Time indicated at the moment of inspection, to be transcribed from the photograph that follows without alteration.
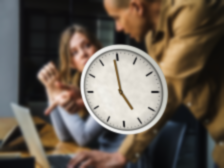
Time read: 4:59
